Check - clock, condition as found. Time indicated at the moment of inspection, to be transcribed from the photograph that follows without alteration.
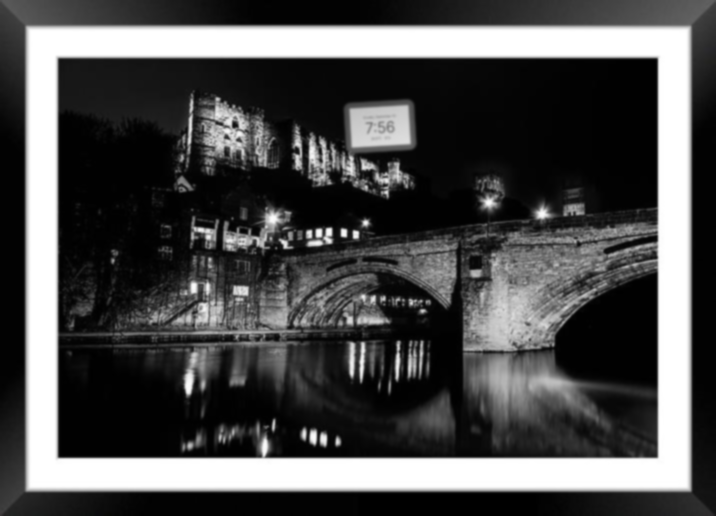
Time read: 7:56
